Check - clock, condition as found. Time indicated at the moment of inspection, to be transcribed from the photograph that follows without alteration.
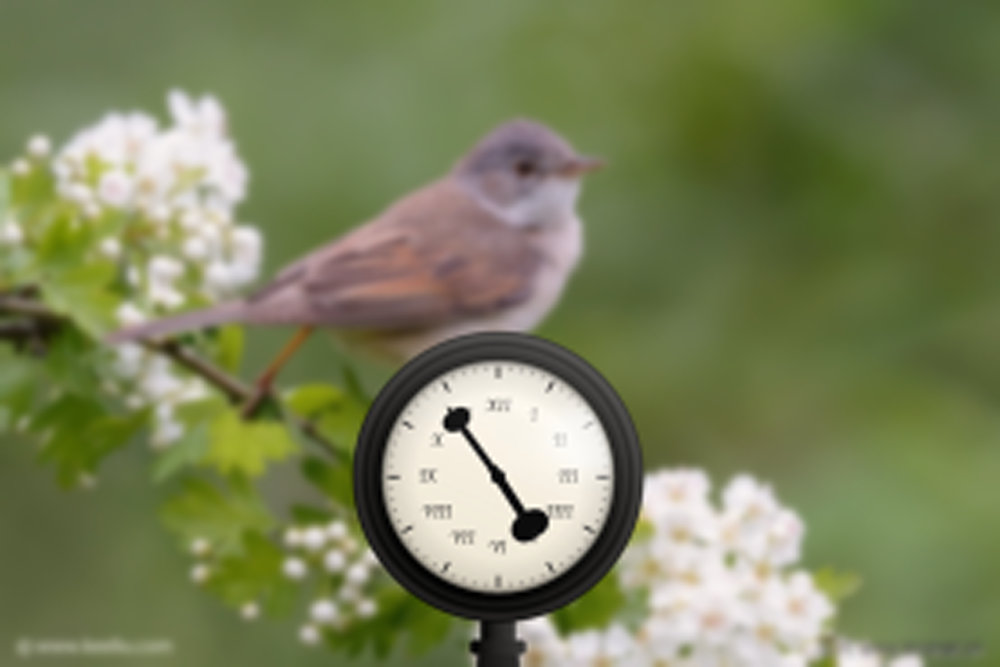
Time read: 4:54
